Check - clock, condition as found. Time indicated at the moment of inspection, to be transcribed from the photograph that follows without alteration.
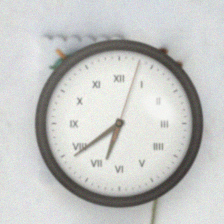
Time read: 6:39:03
